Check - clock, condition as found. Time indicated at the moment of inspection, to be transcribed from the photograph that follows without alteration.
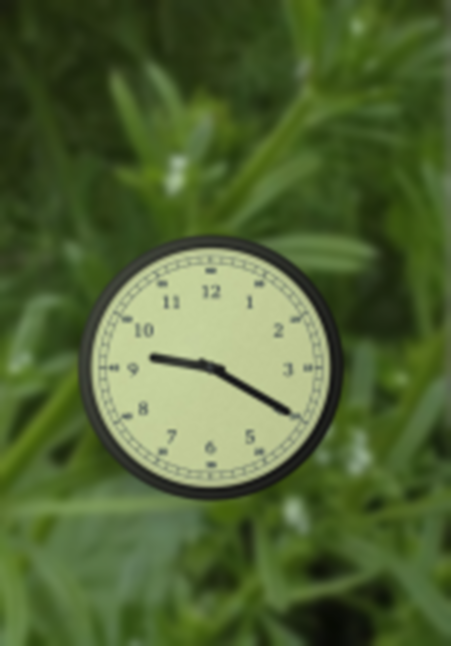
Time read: 9:20
